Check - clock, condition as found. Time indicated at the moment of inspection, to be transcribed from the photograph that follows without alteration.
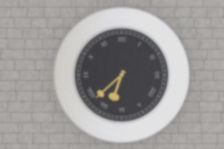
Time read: 6:38
